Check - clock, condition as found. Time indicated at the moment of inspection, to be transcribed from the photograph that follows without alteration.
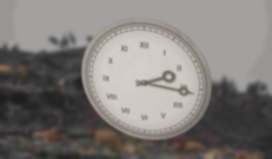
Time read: 2:16
